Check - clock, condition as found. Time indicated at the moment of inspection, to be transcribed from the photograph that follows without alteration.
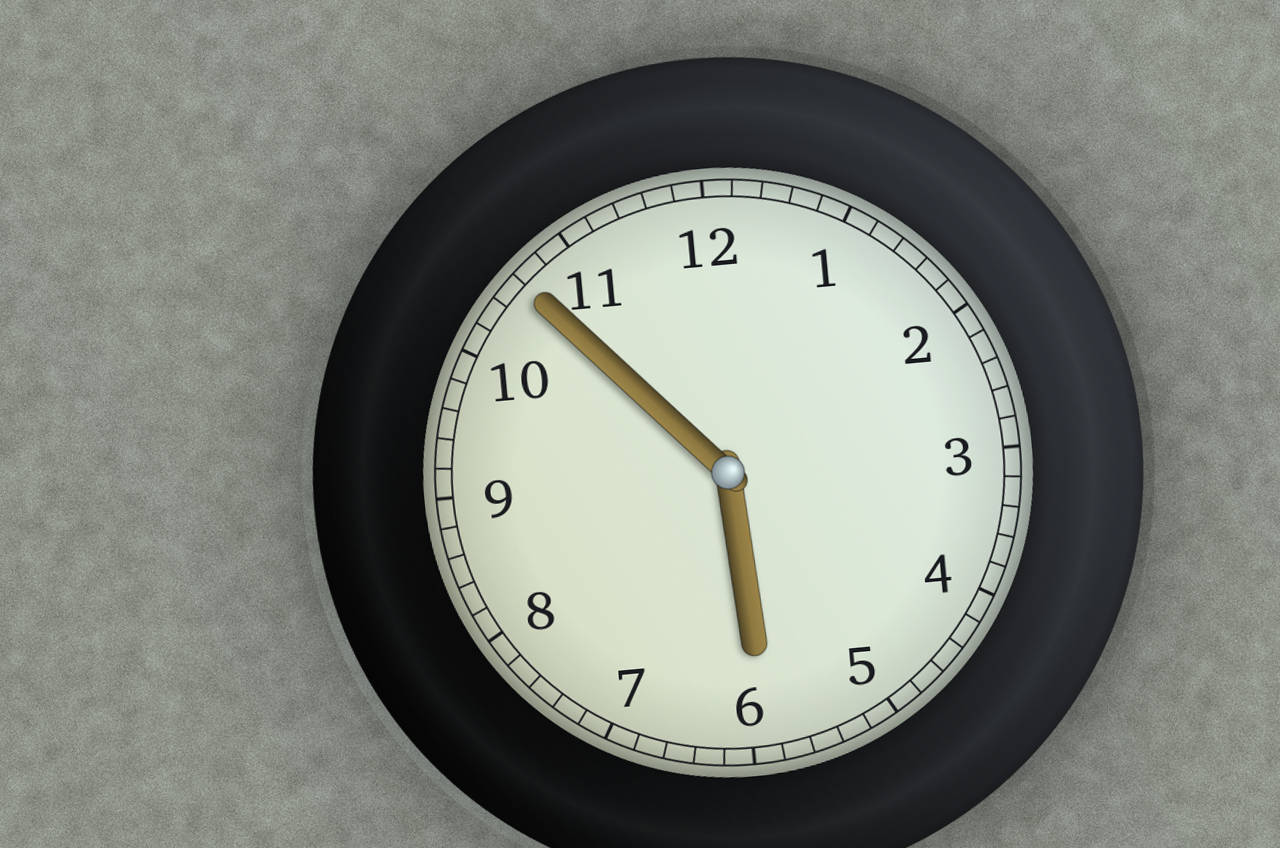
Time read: 5:53
